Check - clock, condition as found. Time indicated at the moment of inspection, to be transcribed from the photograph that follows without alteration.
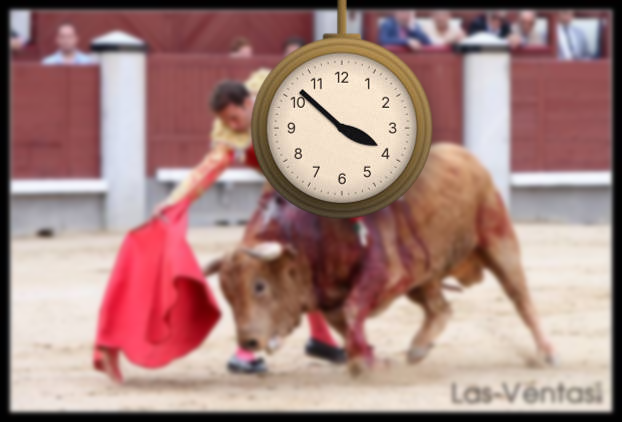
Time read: 3:52
